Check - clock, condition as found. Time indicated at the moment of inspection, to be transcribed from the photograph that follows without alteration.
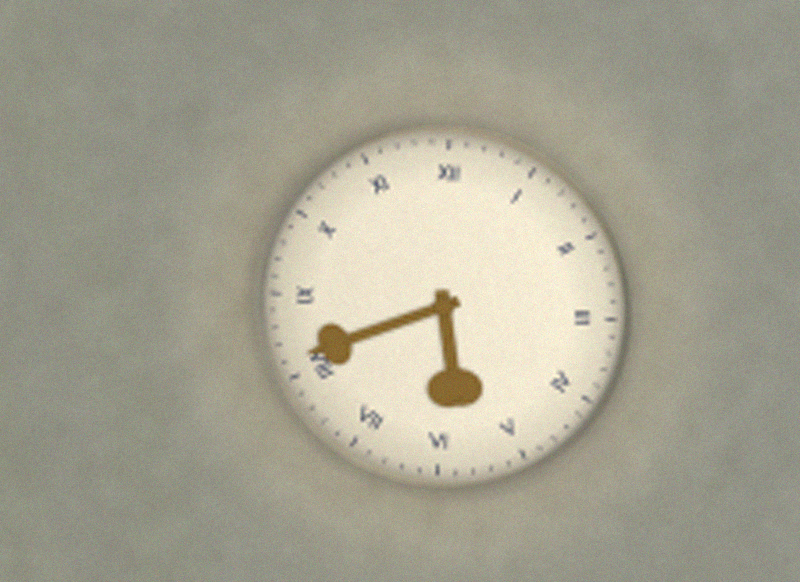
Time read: 5:41
